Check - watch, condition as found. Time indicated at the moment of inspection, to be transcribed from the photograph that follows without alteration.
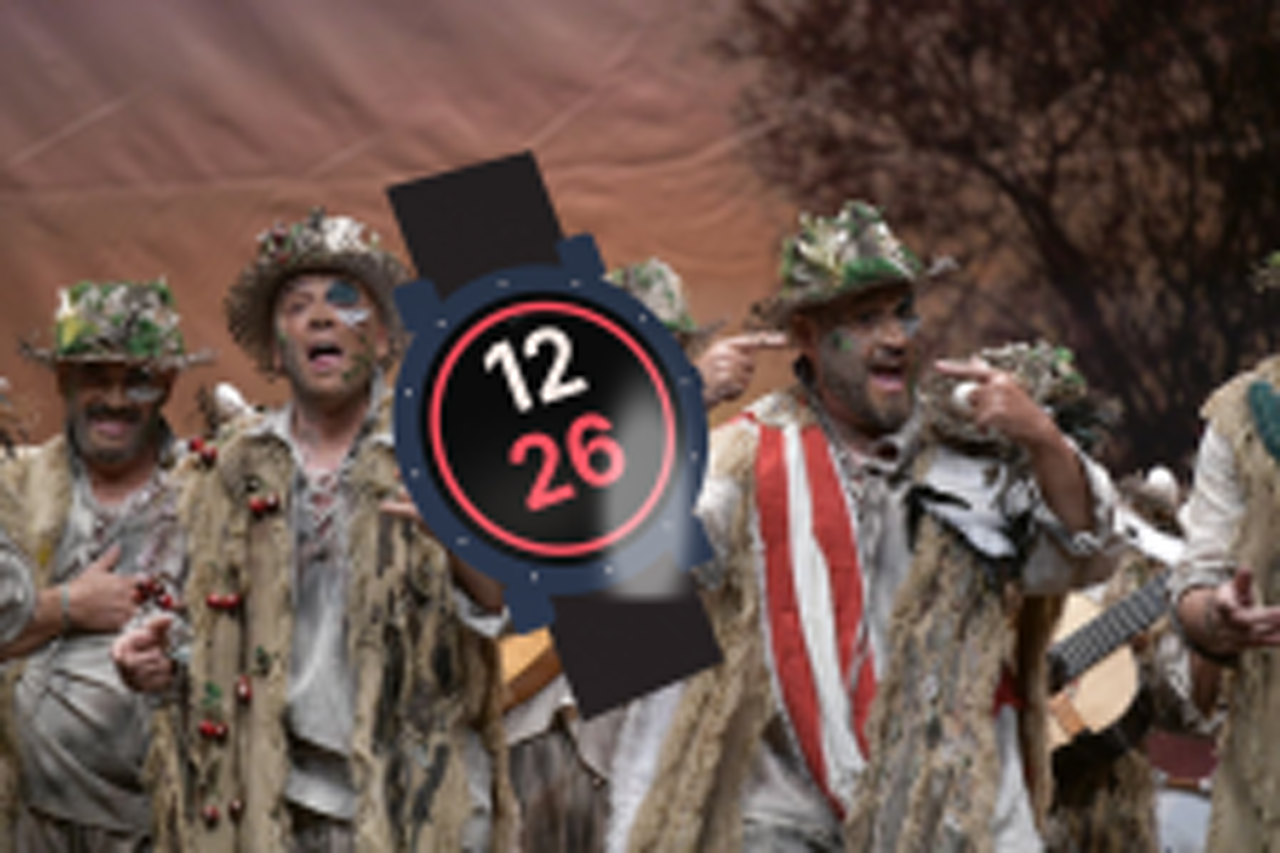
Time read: 12:26
